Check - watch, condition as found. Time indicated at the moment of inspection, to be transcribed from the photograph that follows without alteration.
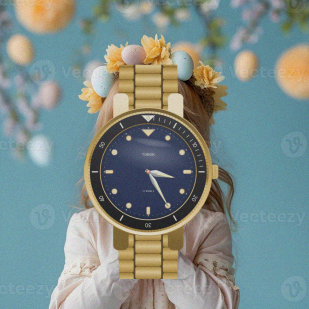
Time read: 3:25
